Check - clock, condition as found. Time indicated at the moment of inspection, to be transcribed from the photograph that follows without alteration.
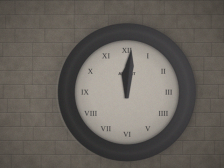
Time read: 12:01
